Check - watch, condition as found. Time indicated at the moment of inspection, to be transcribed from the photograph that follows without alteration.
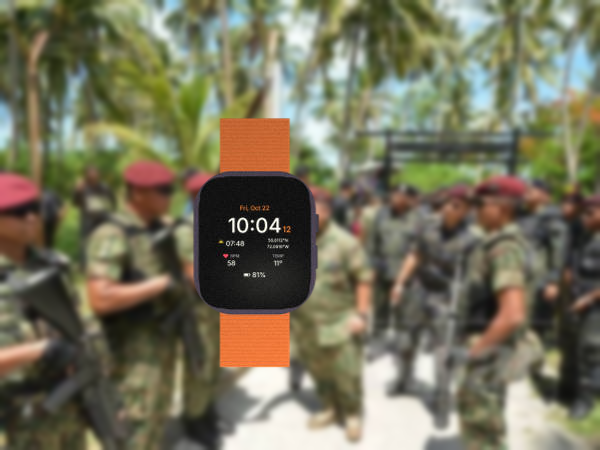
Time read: 10:04:12
